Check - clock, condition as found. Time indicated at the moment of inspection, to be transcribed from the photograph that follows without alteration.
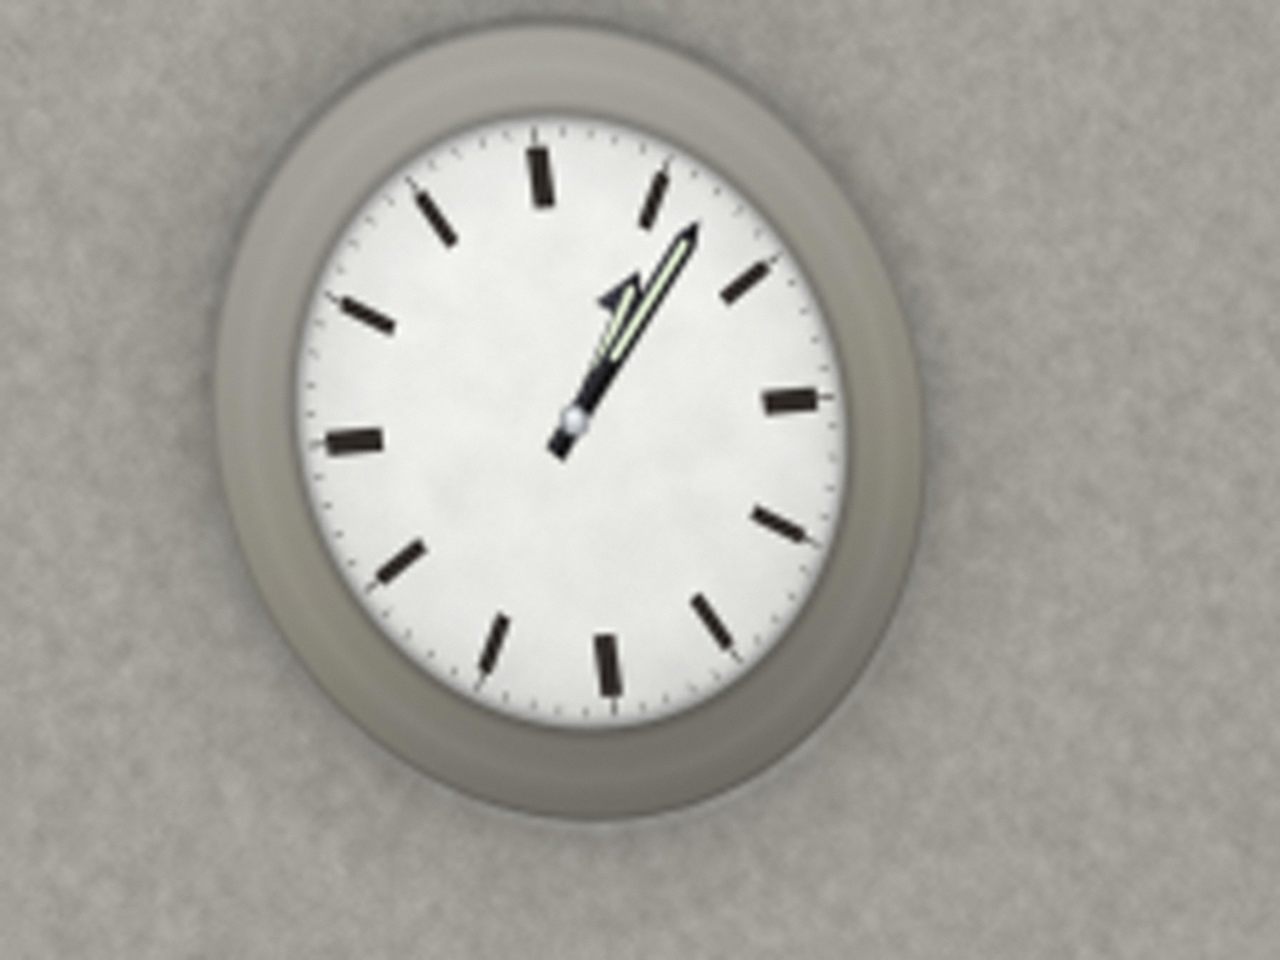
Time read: 1:07
